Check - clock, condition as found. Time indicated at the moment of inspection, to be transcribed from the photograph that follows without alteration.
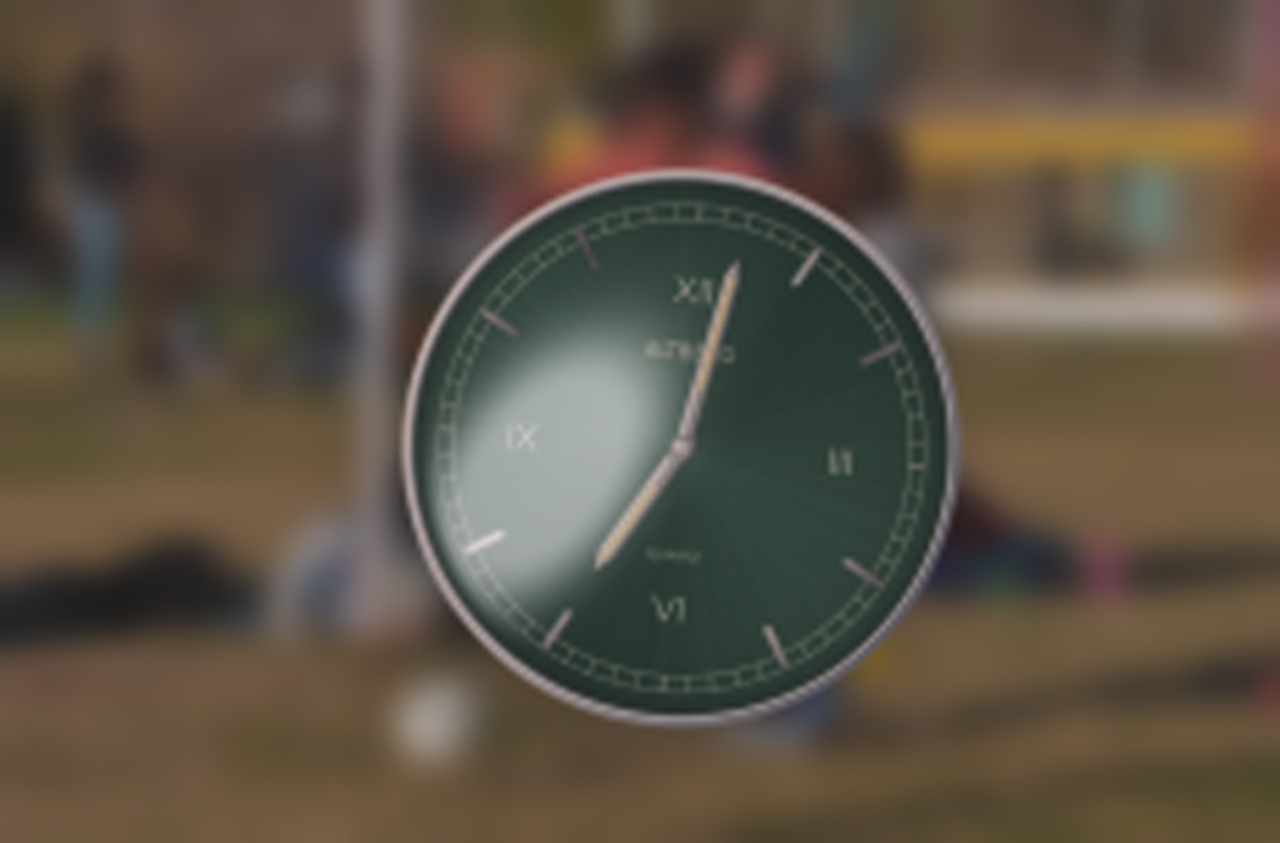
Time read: 7:02
